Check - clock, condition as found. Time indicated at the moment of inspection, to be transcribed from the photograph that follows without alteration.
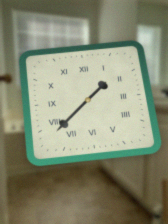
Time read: 1:38
